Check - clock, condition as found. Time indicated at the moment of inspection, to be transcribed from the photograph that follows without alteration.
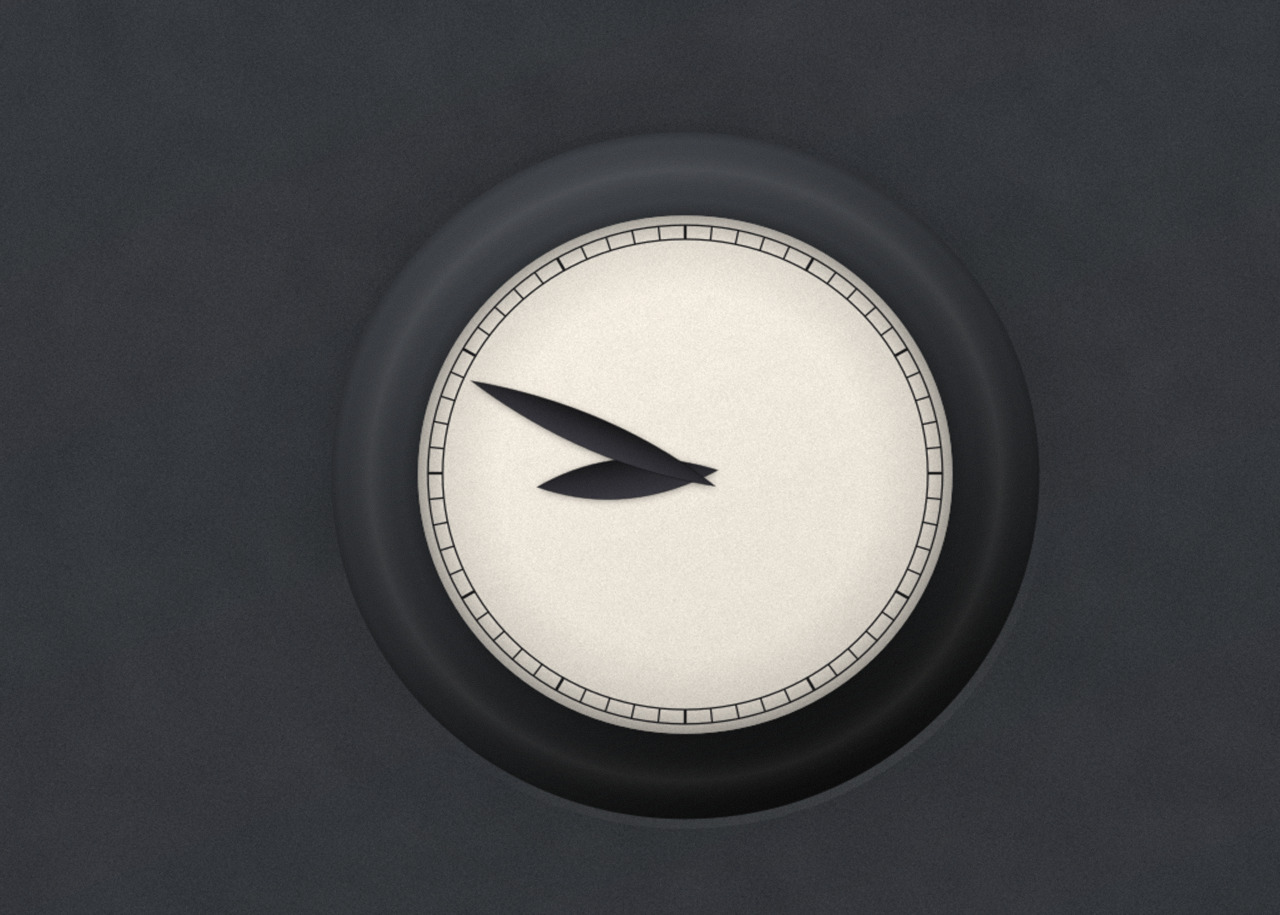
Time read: 8:49
